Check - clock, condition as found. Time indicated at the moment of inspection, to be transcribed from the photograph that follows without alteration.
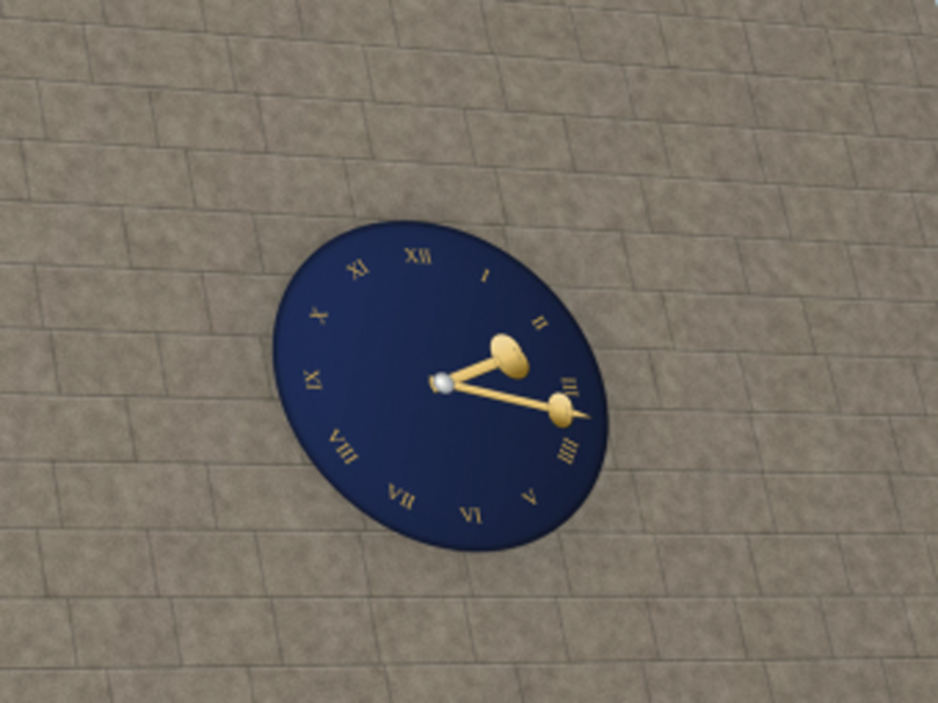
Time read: 2:17
